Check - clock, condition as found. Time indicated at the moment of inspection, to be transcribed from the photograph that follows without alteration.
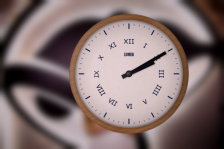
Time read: 2:10
